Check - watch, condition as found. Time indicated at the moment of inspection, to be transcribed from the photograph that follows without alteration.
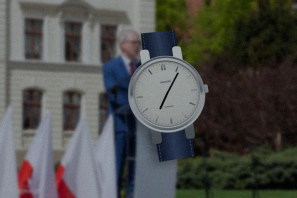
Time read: 7:06
